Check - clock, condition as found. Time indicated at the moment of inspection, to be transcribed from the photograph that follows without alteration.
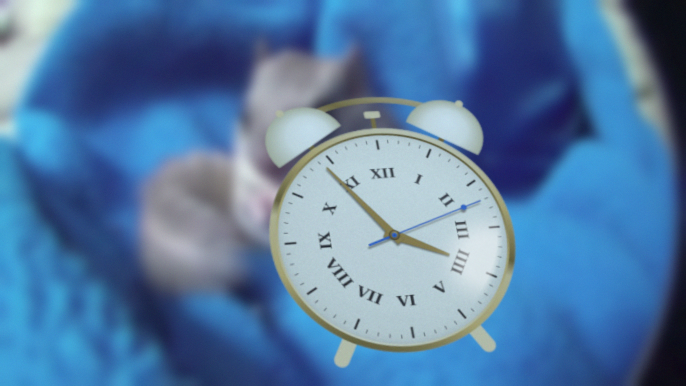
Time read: 3:54:12
